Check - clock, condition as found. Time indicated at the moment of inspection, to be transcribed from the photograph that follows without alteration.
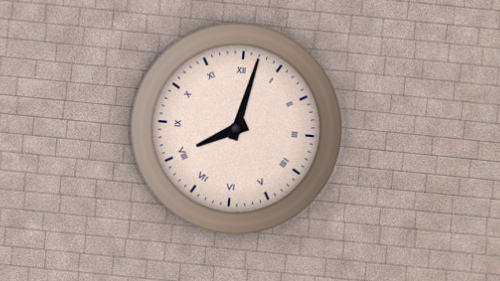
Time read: 8:02
